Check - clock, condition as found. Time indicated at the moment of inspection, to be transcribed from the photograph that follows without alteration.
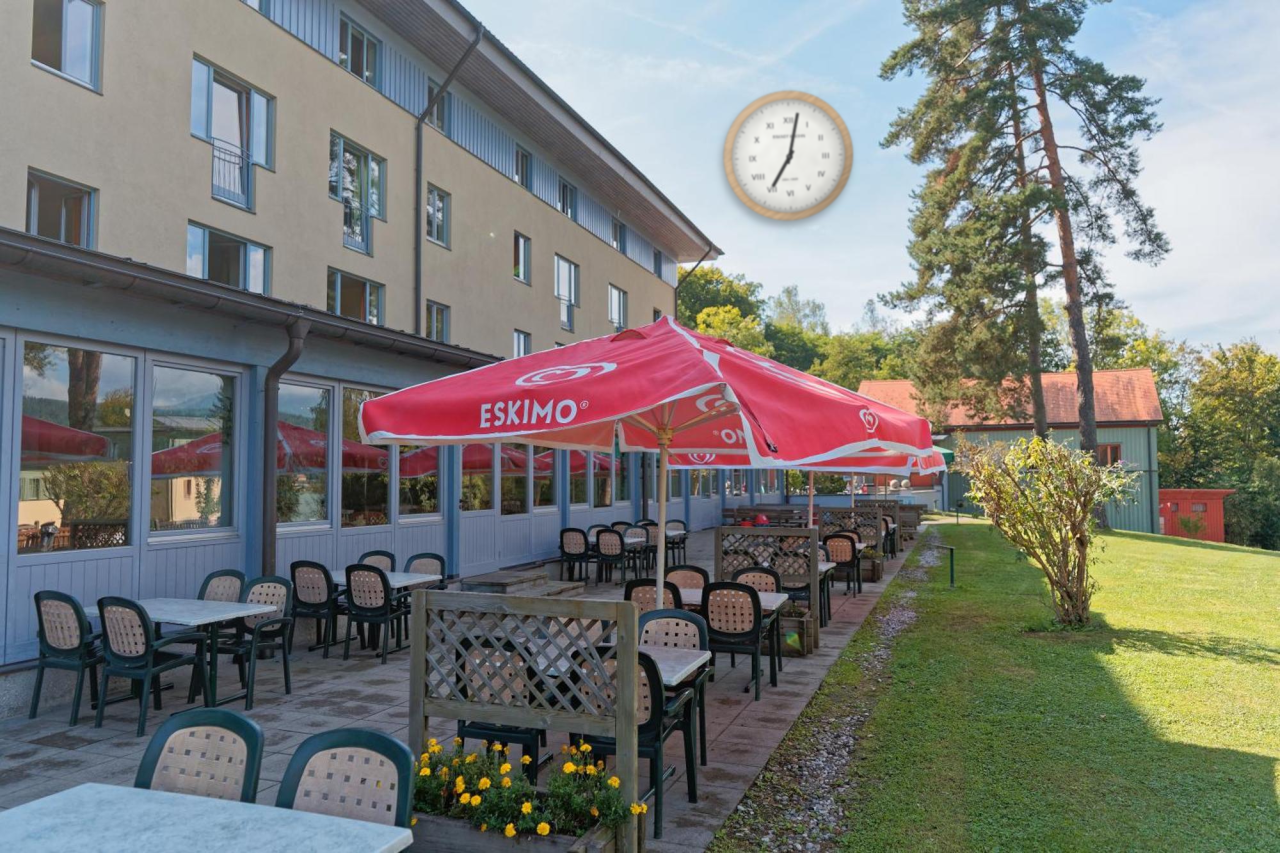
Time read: 7:02
